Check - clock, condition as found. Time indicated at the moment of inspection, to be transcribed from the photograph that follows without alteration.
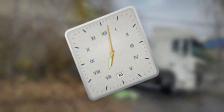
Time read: 7:02
